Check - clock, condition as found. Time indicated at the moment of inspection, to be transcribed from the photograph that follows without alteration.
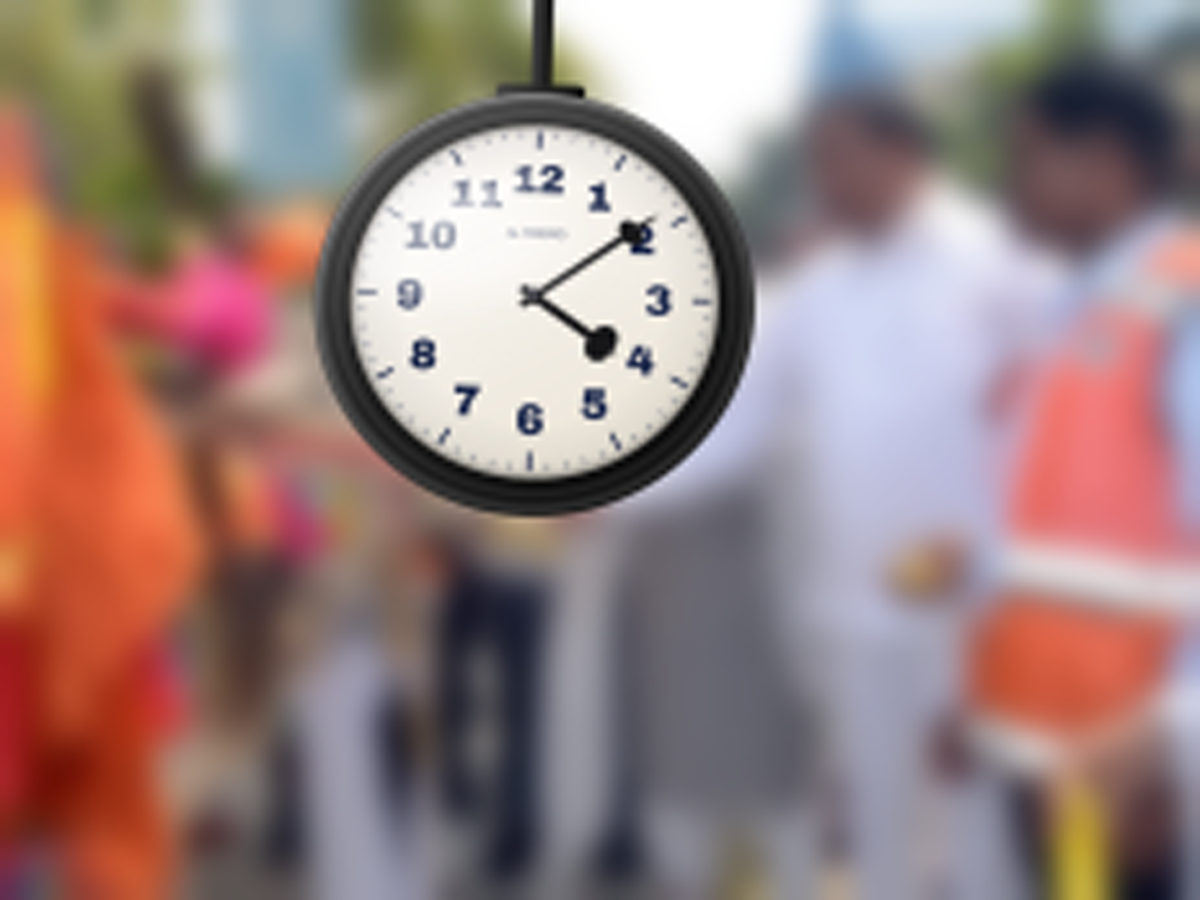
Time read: 4:09
